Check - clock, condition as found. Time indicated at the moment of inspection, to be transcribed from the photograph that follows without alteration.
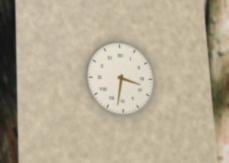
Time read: 3:32
